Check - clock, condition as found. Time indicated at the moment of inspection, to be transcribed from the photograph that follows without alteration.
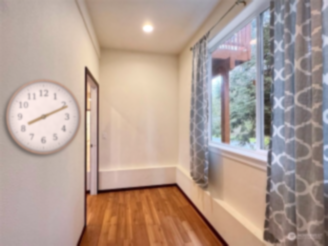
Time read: 8:11
